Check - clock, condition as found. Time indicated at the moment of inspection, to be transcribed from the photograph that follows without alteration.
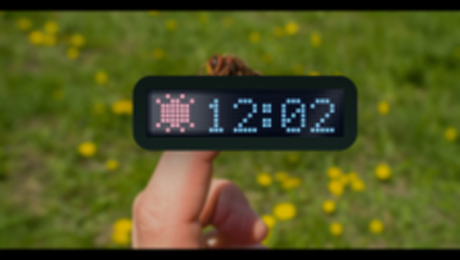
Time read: 12:02
